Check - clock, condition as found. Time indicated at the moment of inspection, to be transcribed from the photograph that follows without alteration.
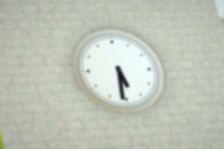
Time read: 5:31
